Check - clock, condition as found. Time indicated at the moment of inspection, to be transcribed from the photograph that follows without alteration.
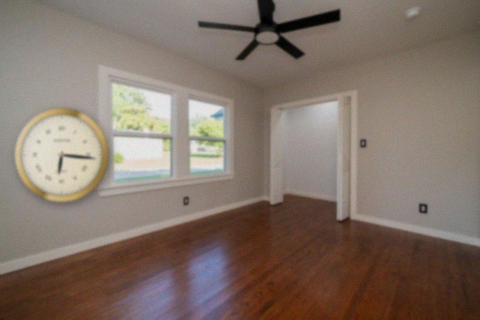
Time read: 6:16
